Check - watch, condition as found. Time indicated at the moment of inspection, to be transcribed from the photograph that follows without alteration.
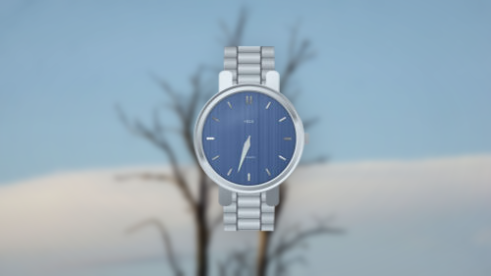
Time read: 6:33
